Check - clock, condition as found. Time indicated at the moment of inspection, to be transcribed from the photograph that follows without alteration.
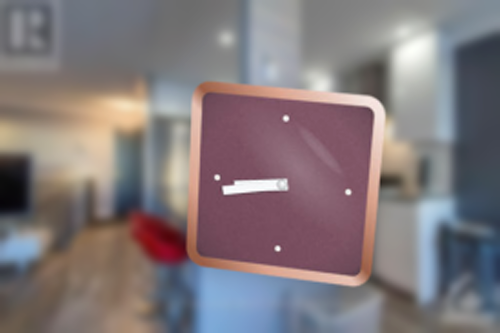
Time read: 8:43
